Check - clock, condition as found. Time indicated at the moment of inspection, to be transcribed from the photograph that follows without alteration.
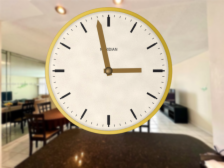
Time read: 2:58
